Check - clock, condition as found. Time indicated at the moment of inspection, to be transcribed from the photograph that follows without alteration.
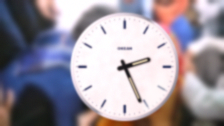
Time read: 2:26
